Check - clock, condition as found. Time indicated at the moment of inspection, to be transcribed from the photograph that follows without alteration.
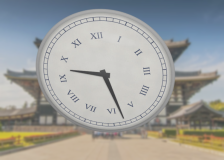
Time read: 9:28
